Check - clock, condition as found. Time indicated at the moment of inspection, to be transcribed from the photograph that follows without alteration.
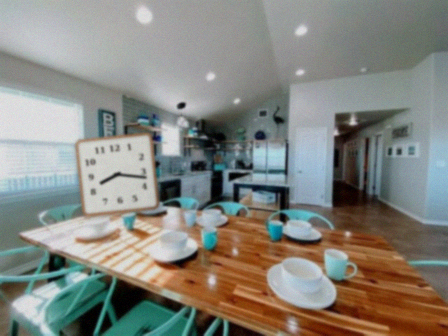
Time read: 8:17
